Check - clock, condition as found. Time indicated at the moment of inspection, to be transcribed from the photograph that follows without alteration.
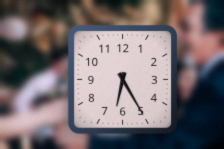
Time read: 6:25
